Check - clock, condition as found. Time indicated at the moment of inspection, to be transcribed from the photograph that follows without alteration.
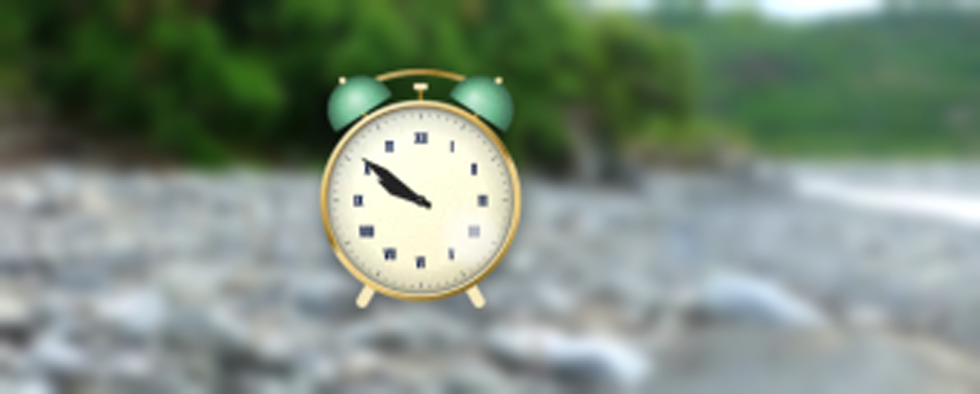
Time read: 9:51
